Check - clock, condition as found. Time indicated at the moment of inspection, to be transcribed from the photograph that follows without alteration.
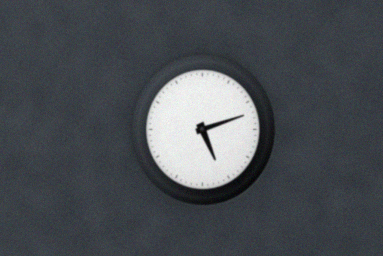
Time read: 5:12
